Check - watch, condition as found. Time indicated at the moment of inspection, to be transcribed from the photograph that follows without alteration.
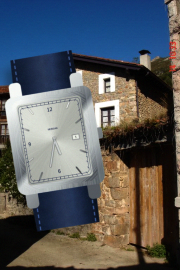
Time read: 5:33
